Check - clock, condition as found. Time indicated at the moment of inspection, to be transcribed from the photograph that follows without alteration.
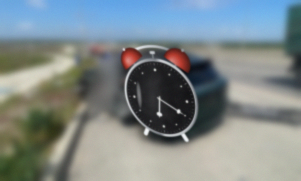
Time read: 6:20
